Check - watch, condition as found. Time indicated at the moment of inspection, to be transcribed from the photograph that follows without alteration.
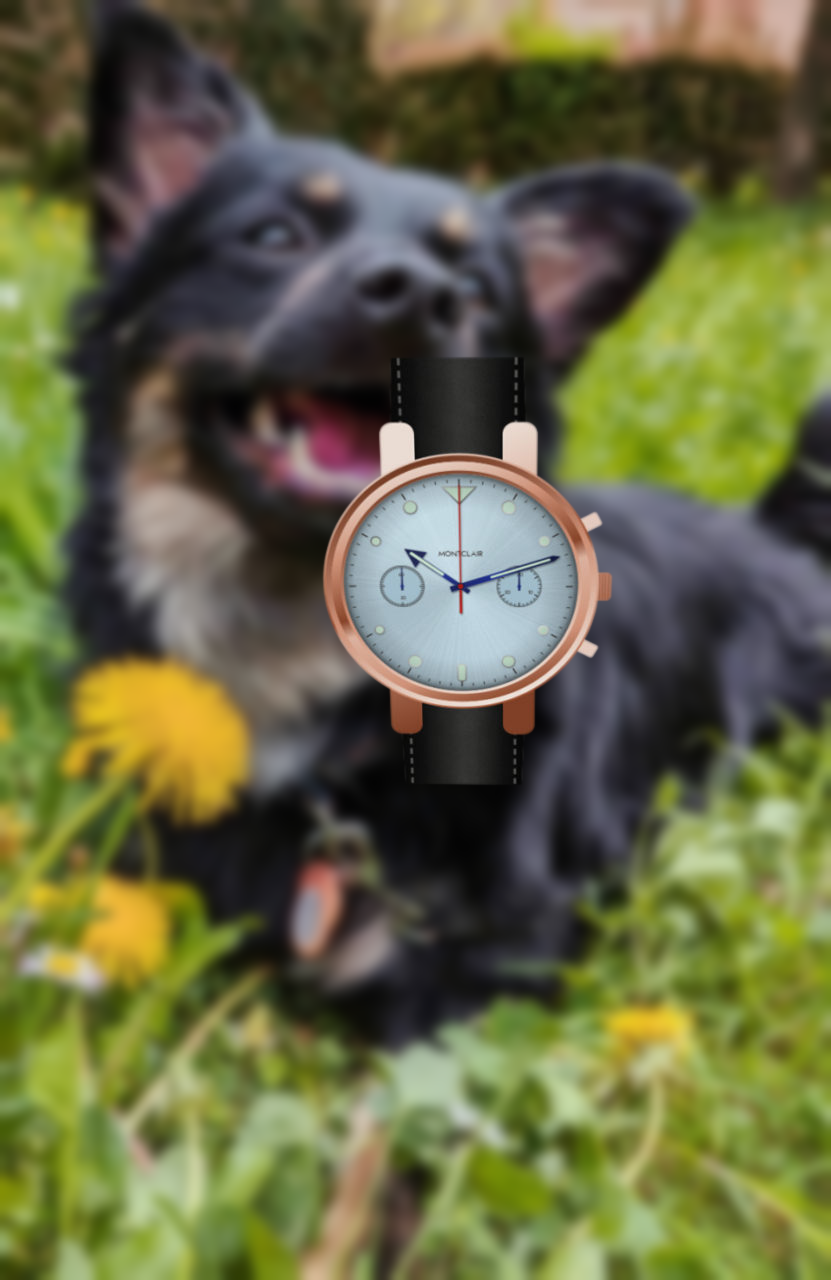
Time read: 10:12
